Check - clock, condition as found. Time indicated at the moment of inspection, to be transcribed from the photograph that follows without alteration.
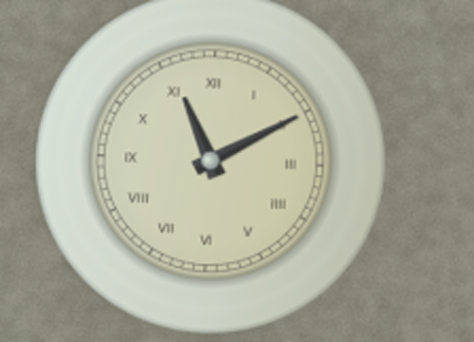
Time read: 11:10
